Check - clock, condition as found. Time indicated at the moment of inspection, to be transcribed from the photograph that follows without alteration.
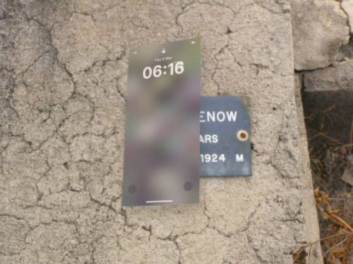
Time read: 6:16
